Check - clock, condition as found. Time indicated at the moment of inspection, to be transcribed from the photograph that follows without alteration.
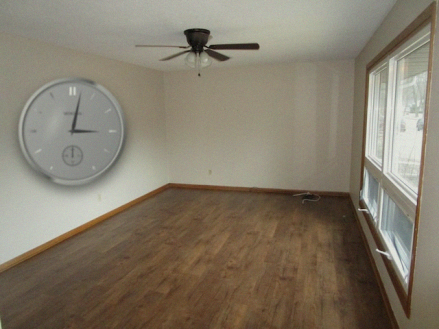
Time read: 3:02
